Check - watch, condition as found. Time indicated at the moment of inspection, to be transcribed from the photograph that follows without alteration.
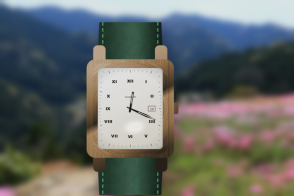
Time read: 12:19
